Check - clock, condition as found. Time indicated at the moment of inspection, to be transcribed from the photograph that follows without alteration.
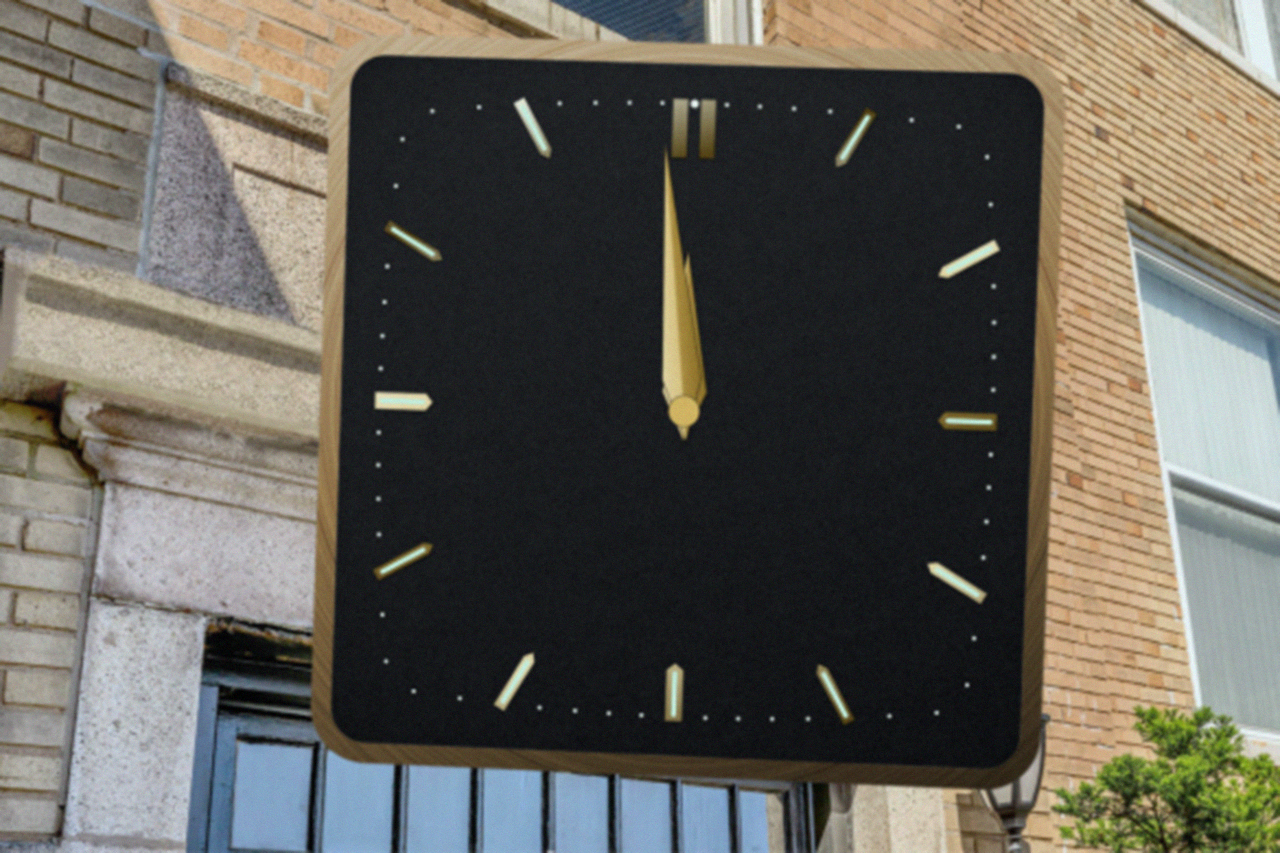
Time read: 11:59
